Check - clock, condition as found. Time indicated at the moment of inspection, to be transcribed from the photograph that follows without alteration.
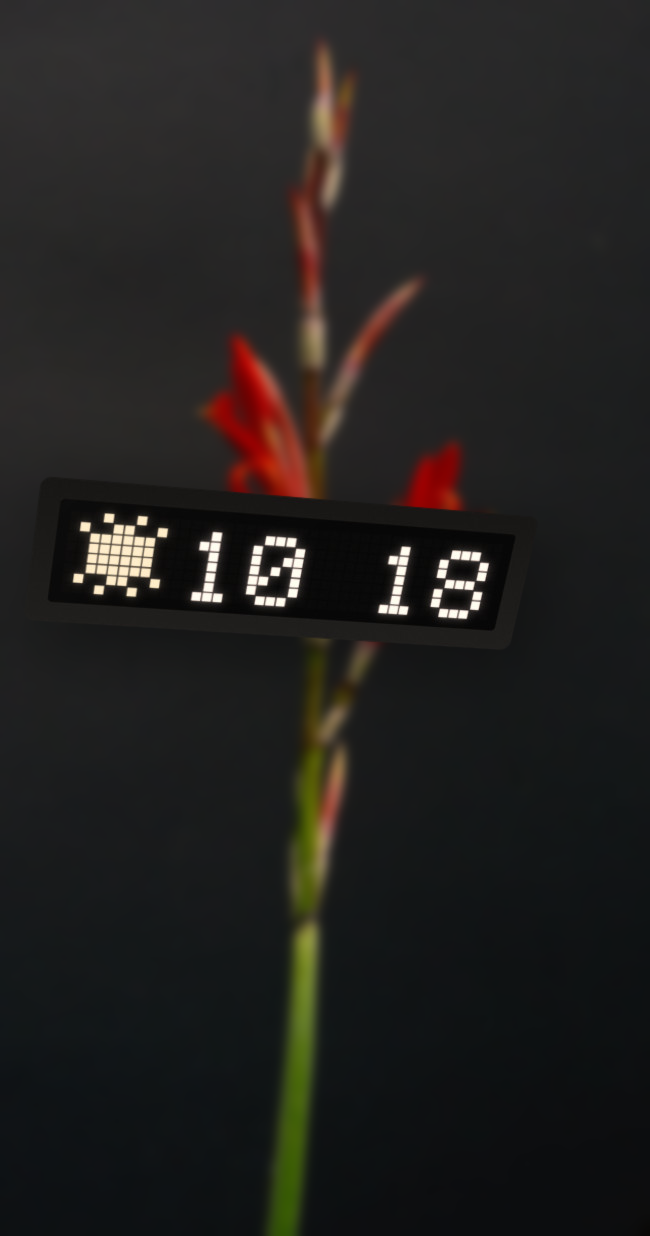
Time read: 10:18
